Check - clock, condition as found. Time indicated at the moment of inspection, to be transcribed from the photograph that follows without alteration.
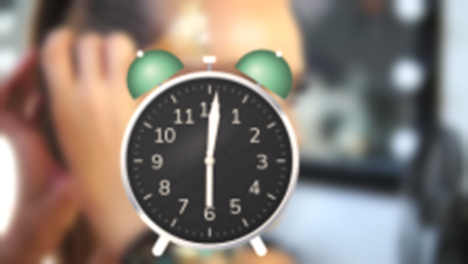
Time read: 6:01
